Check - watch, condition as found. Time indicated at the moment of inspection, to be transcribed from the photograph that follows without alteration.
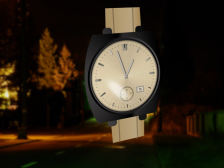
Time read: 12:57
